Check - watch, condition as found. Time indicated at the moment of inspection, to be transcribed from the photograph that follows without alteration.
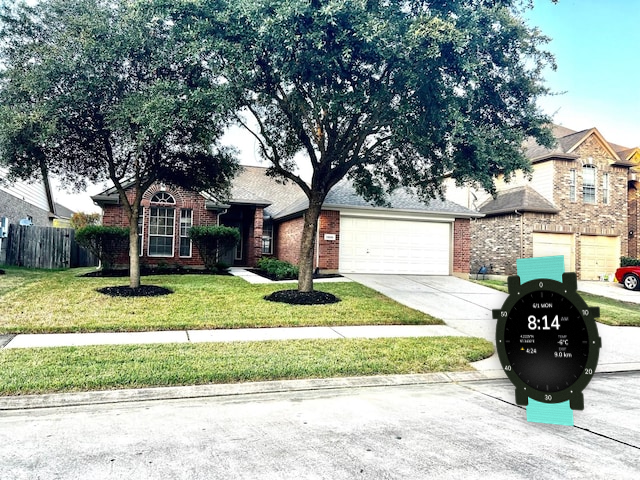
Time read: 8:14
